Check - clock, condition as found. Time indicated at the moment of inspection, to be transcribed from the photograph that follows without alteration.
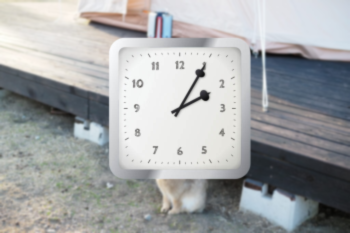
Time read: 2:05
